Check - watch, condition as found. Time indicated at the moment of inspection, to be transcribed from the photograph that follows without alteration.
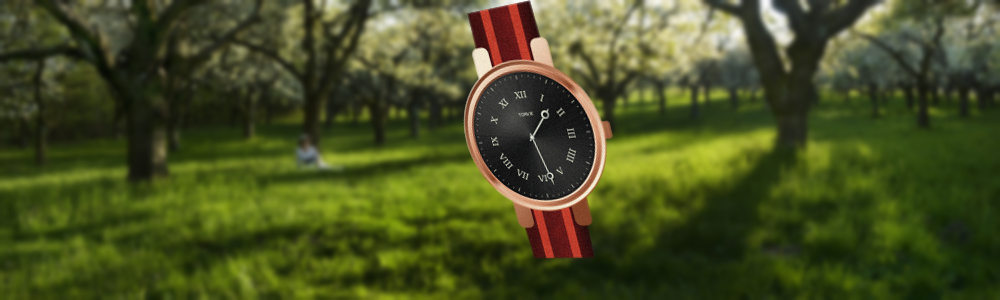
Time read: 1:28
